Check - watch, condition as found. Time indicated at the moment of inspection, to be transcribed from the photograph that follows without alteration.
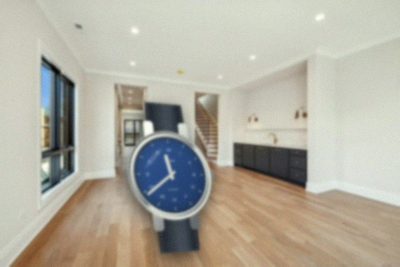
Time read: 11:39
